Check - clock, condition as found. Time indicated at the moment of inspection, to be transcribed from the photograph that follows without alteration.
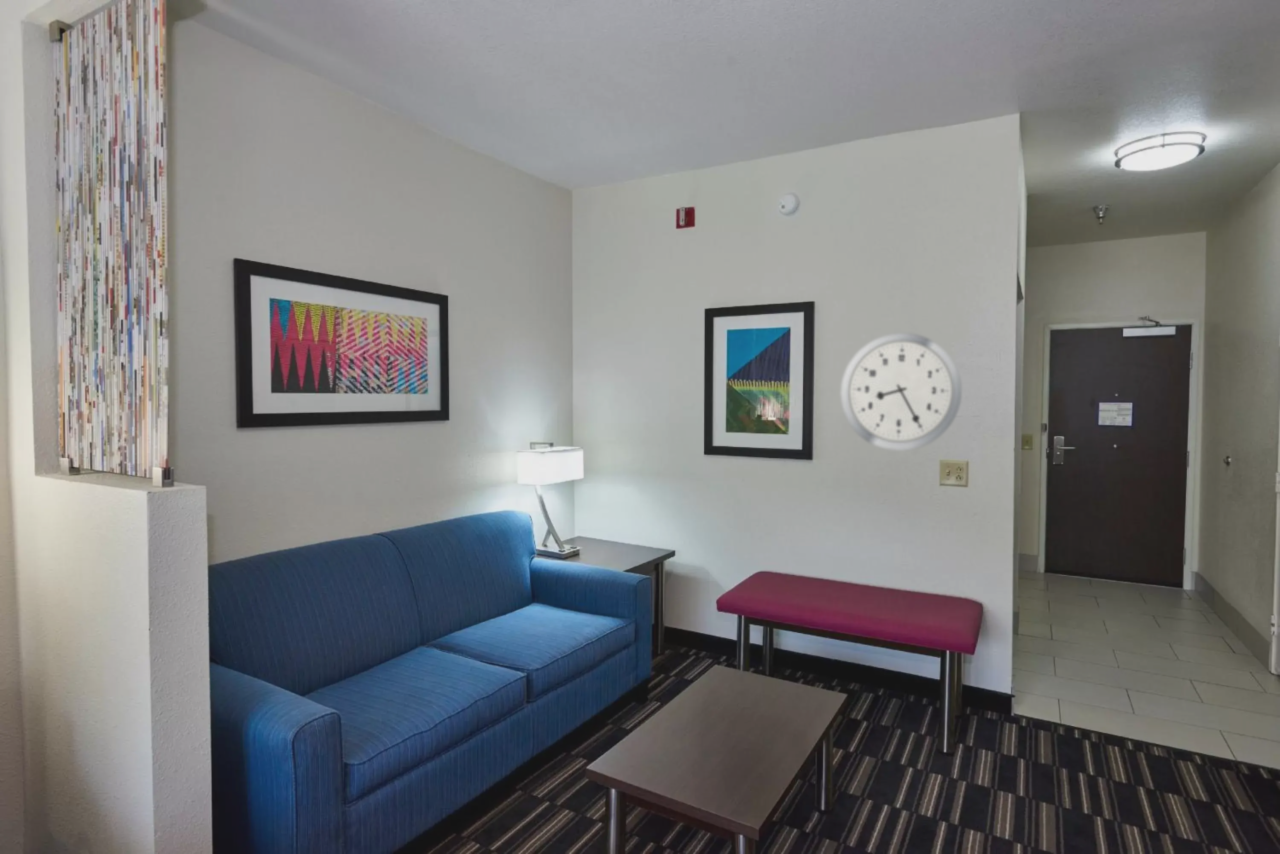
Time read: 8:25
